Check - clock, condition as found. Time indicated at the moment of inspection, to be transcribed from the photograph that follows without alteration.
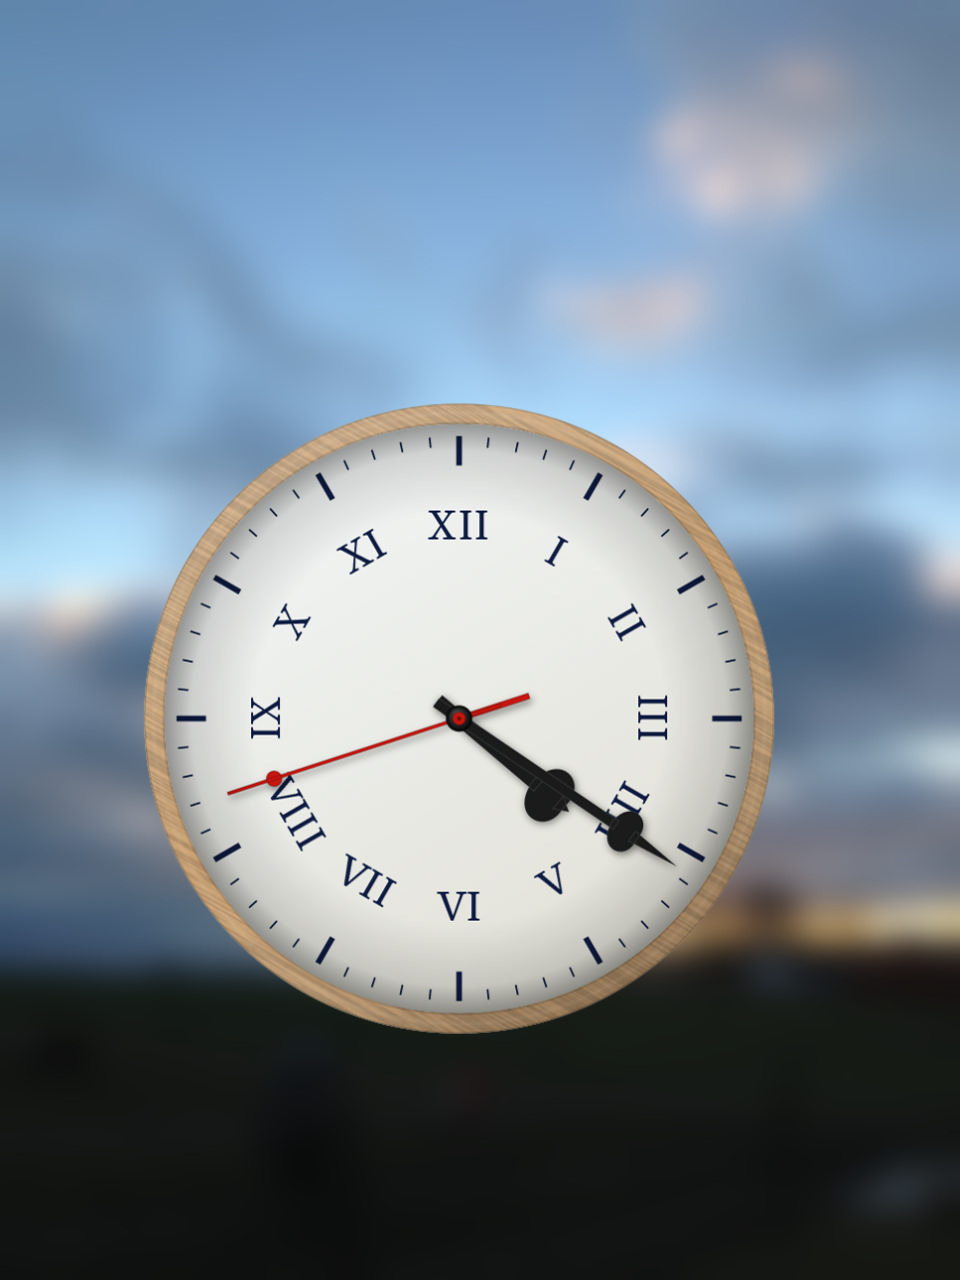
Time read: 4:20:42
